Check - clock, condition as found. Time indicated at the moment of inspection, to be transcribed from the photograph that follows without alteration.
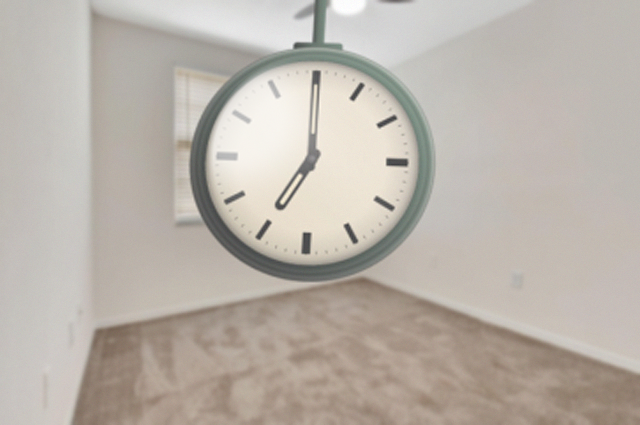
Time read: 7:00
